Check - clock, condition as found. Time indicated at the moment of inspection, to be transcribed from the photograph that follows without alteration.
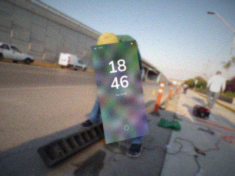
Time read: 18:46
